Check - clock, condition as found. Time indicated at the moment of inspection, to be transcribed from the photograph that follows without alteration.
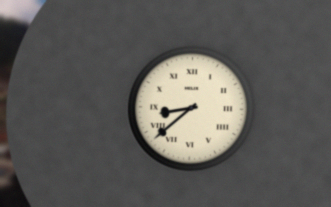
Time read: 8:38
